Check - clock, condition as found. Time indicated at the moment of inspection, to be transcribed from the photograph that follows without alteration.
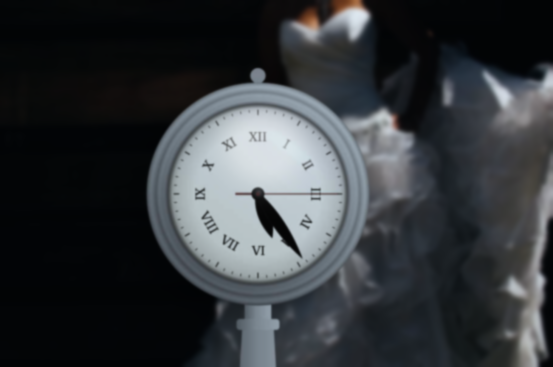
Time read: 5:24:15
